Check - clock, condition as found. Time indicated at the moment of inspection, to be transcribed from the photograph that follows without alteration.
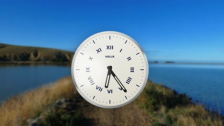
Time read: 6:24
